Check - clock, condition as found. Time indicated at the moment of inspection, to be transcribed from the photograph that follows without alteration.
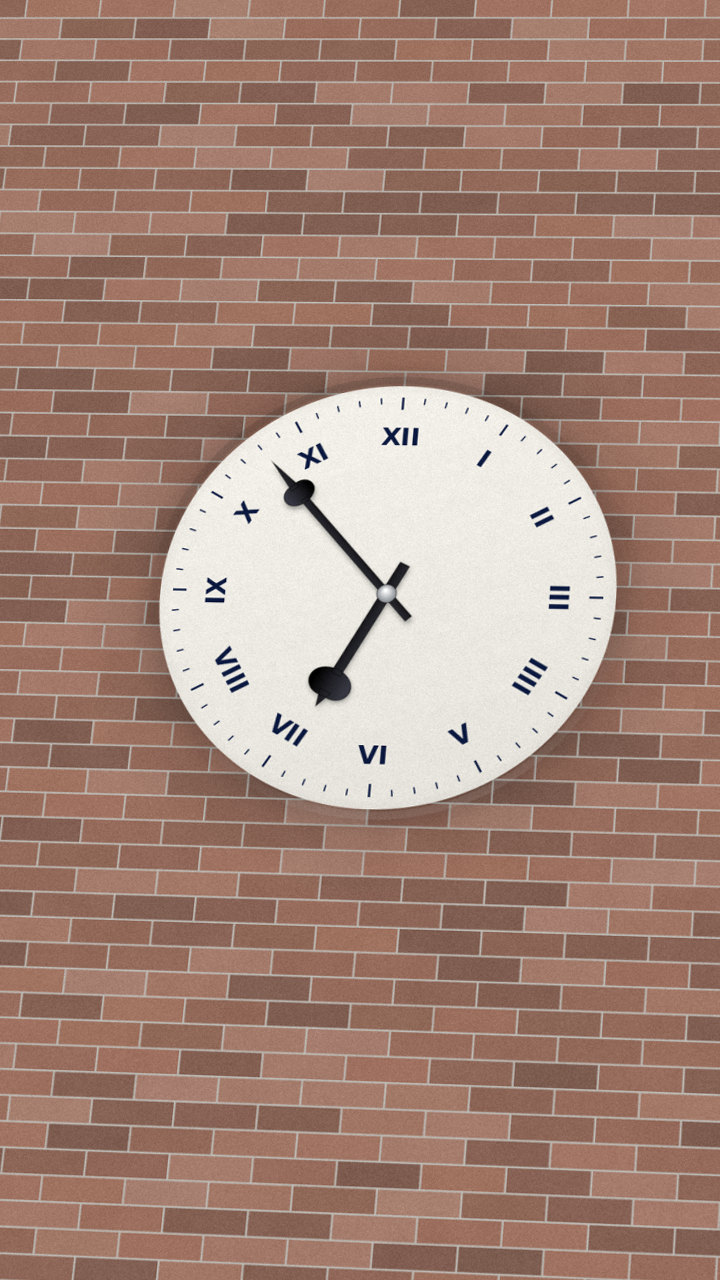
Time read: 6:53
